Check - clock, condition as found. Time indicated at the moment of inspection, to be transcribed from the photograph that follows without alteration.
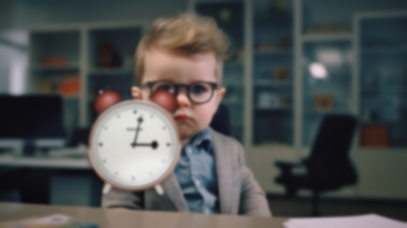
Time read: 3:02
